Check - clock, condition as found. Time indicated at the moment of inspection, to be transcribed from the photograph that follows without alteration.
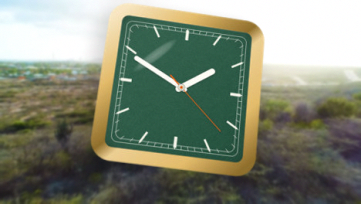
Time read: 1:49:22
